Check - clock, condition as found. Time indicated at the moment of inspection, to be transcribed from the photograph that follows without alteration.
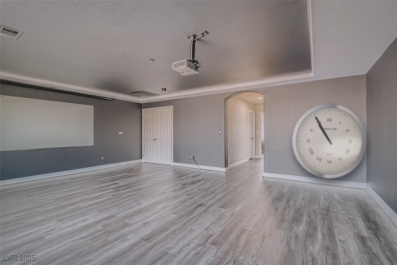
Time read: 10:55
